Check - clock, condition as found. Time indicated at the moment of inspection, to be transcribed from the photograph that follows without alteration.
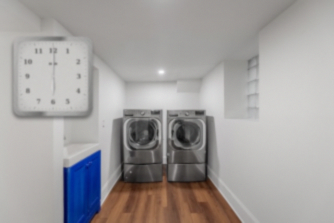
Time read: 6:00
